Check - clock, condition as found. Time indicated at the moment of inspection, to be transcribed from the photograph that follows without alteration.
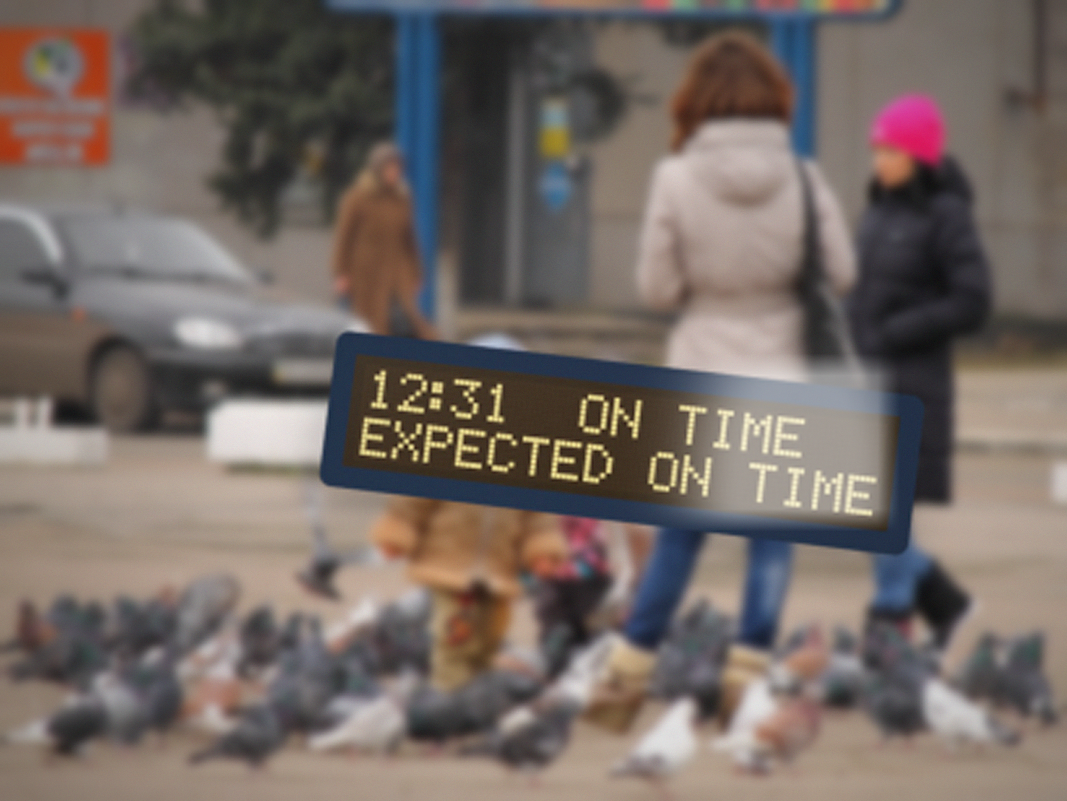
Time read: 12:31
